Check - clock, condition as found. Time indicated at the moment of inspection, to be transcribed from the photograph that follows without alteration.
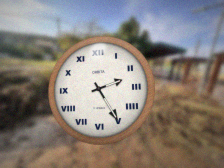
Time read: 2:25
